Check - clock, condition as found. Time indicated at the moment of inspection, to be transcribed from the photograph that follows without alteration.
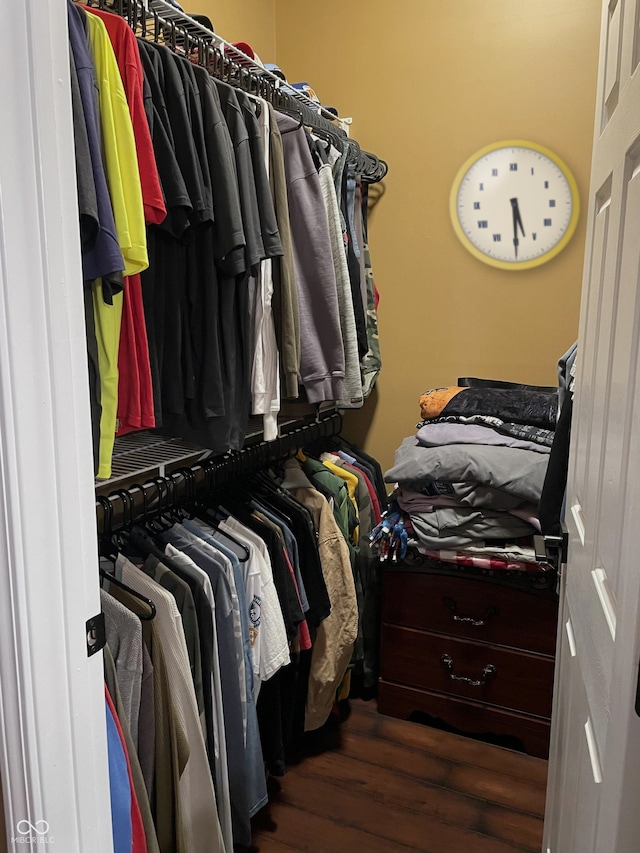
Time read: 5:30
